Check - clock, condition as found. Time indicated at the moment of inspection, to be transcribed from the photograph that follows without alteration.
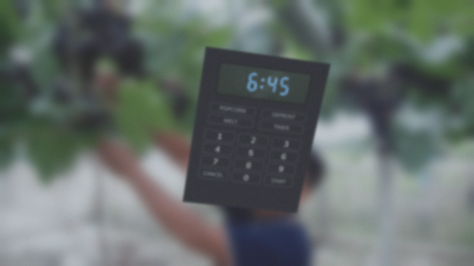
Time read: 6:45
